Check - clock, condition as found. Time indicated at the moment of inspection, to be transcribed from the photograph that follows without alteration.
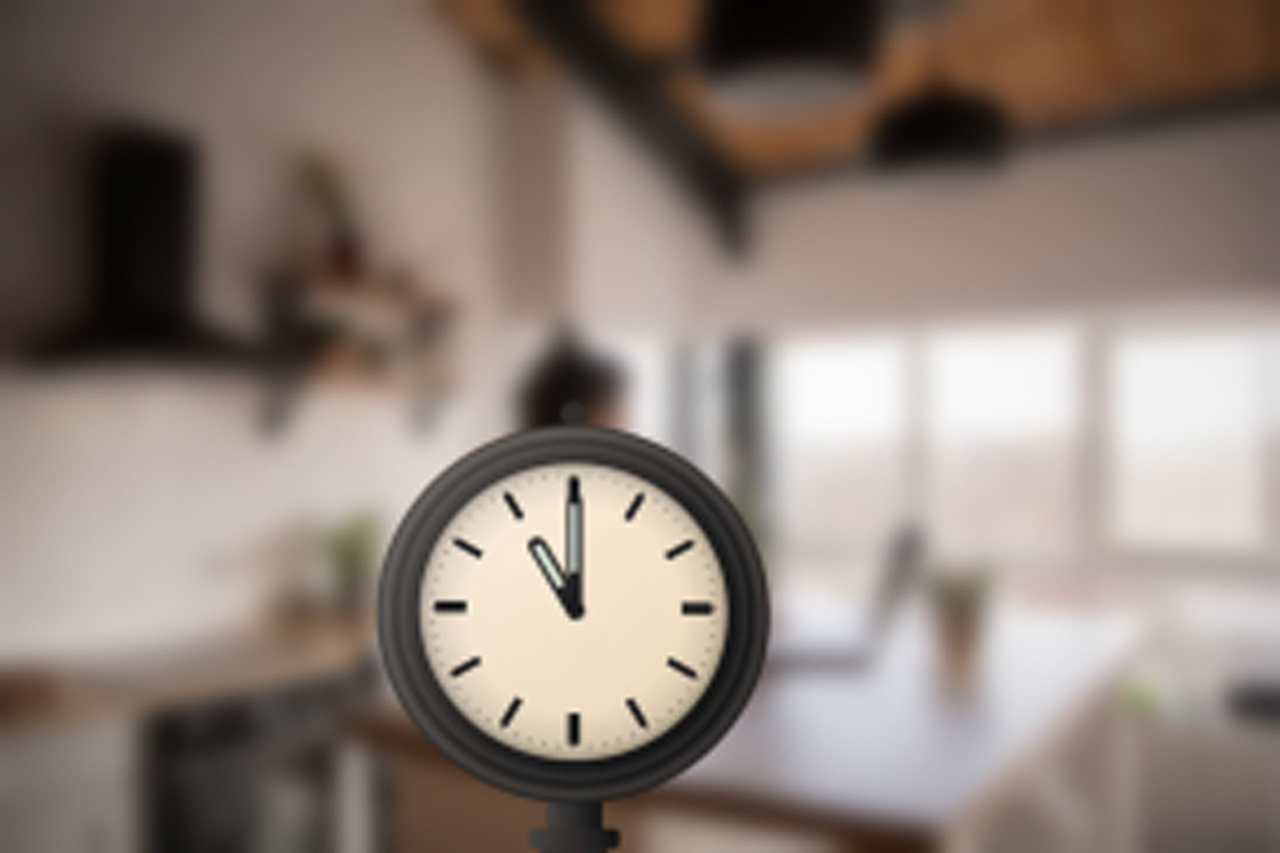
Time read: 11:00
